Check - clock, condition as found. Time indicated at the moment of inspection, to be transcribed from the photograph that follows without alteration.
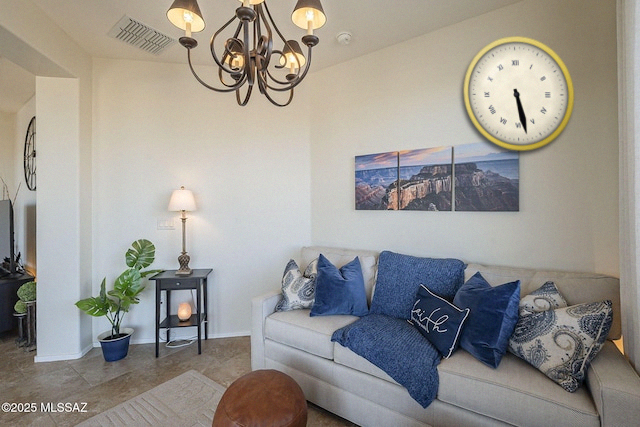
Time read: 5:28
